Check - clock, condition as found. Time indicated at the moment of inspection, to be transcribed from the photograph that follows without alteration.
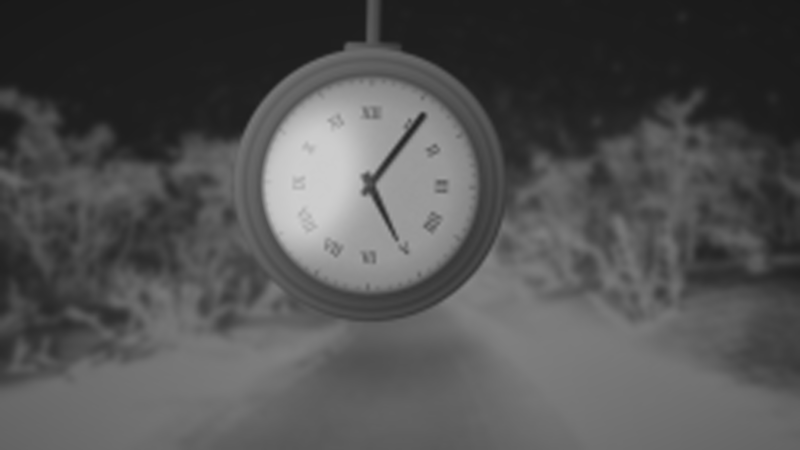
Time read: 5:06
